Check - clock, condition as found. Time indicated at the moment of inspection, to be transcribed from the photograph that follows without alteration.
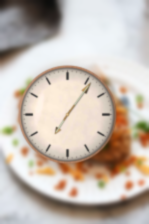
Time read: 7:06
